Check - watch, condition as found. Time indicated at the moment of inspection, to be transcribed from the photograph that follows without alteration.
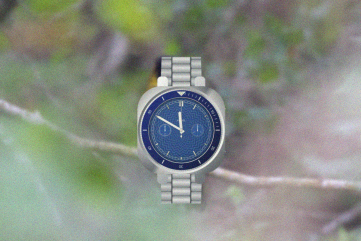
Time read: 11:50
